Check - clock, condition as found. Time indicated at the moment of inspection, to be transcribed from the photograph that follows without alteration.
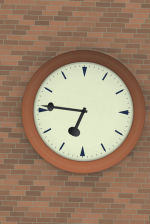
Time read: 6:46
